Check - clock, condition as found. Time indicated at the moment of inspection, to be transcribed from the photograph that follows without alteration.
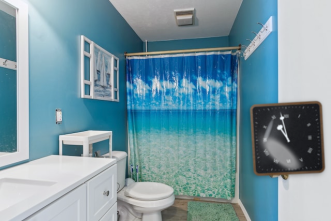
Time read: 10:58
